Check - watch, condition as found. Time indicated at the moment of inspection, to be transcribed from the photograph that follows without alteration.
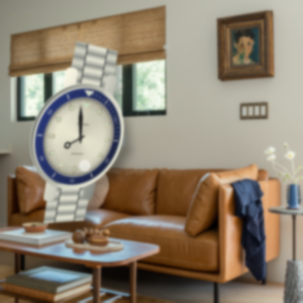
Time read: 7:58
